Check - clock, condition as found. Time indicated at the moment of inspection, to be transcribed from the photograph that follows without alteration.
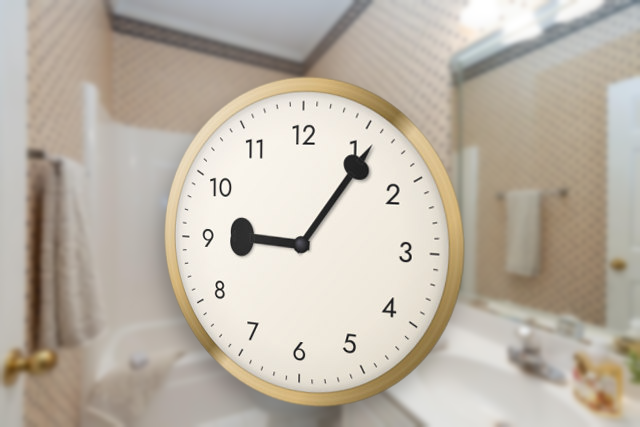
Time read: 9:06
